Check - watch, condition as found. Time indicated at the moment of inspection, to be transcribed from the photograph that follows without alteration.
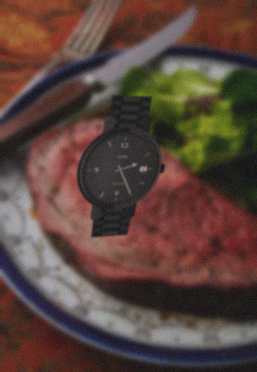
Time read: 2:25
